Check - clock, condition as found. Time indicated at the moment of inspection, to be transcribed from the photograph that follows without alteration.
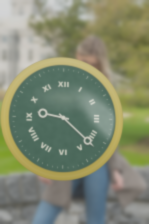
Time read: 9:22
